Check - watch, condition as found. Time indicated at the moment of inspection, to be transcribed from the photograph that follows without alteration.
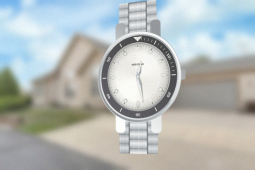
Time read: 12:28
